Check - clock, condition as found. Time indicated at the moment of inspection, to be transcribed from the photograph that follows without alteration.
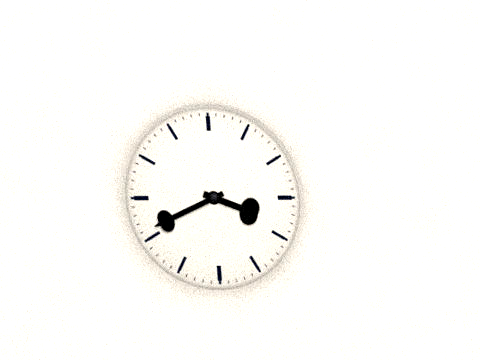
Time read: 3:41
